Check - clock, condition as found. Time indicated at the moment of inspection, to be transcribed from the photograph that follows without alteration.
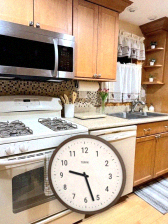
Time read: 9:27
